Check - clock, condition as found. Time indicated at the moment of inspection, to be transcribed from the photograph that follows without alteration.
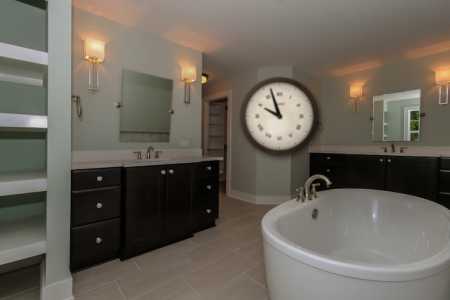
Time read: 9:57
